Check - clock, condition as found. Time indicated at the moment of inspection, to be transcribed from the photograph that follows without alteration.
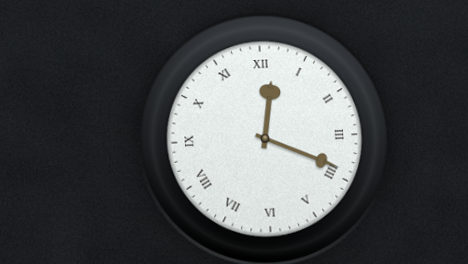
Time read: 12:19
